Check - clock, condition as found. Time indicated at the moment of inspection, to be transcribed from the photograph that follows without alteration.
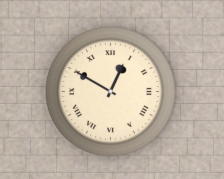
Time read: 12:50
